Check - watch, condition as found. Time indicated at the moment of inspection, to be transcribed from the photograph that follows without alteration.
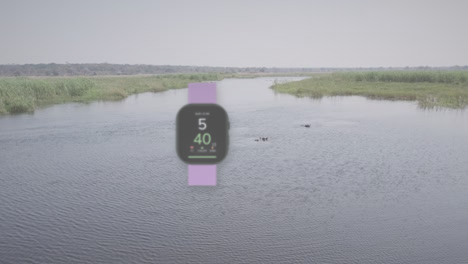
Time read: 5:40
